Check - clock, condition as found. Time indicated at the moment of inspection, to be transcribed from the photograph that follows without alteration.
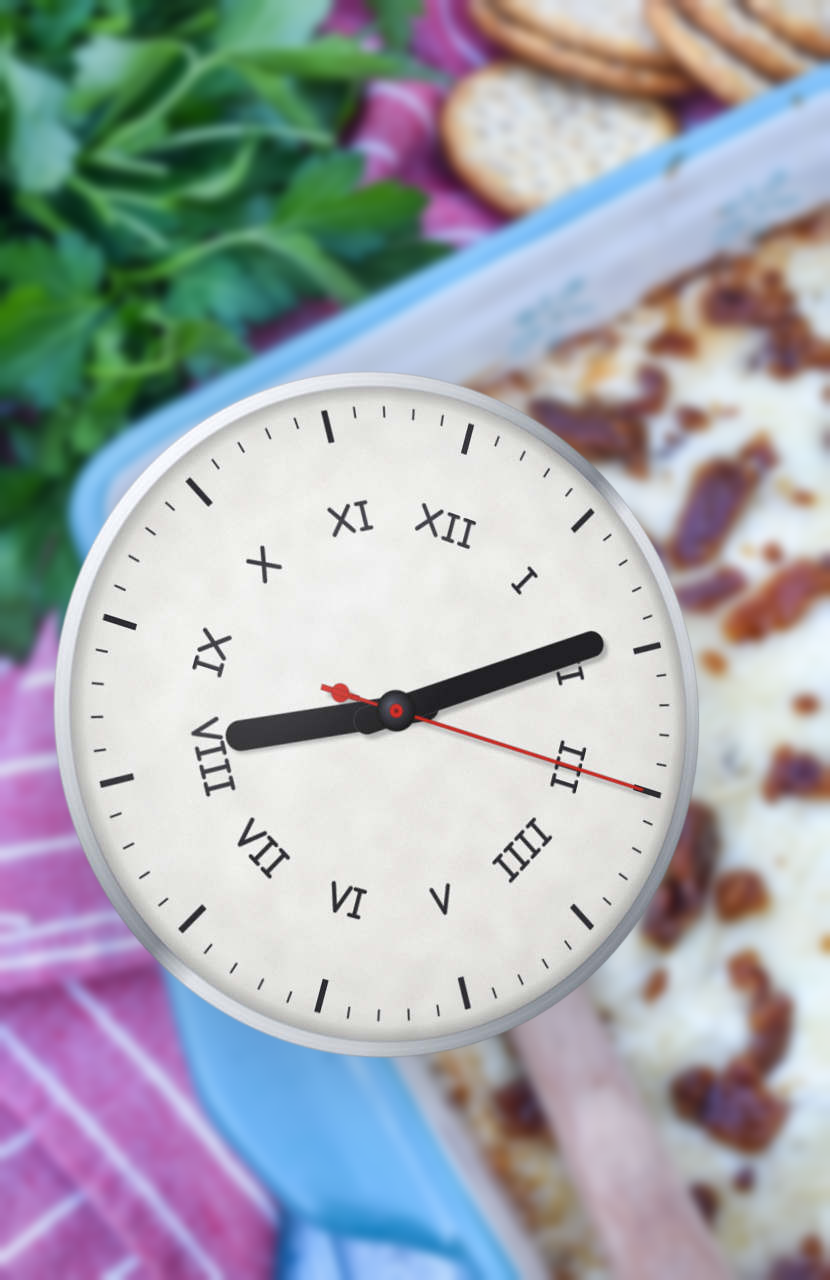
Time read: 8:09:15
